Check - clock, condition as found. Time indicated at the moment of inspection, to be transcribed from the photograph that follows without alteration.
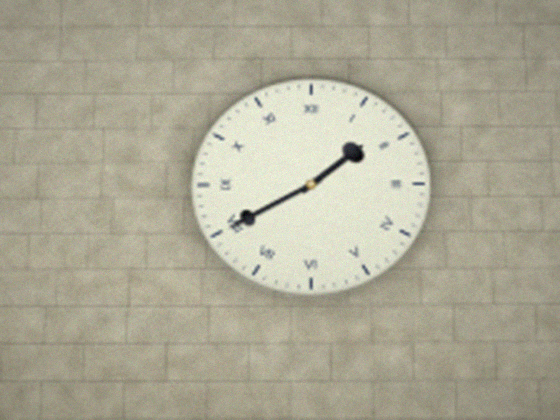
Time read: 1:40
